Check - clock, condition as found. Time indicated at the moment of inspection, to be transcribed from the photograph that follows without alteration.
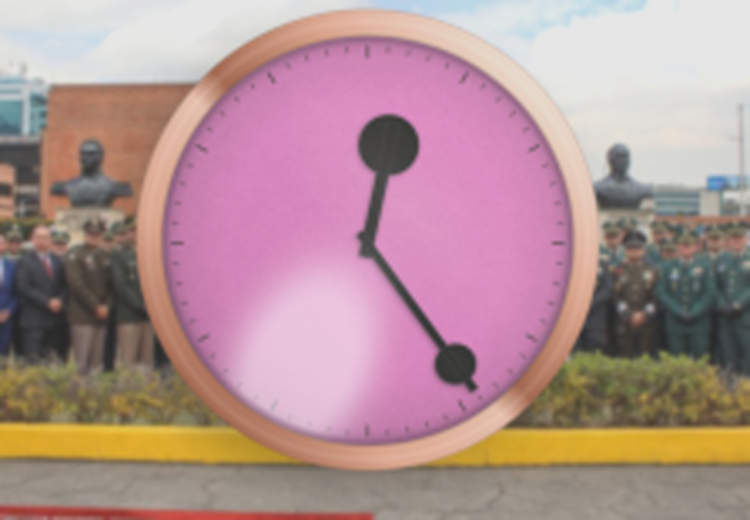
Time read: 12:24
